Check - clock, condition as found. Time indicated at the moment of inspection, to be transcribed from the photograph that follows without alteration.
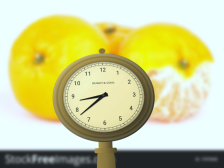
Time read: 8:38
